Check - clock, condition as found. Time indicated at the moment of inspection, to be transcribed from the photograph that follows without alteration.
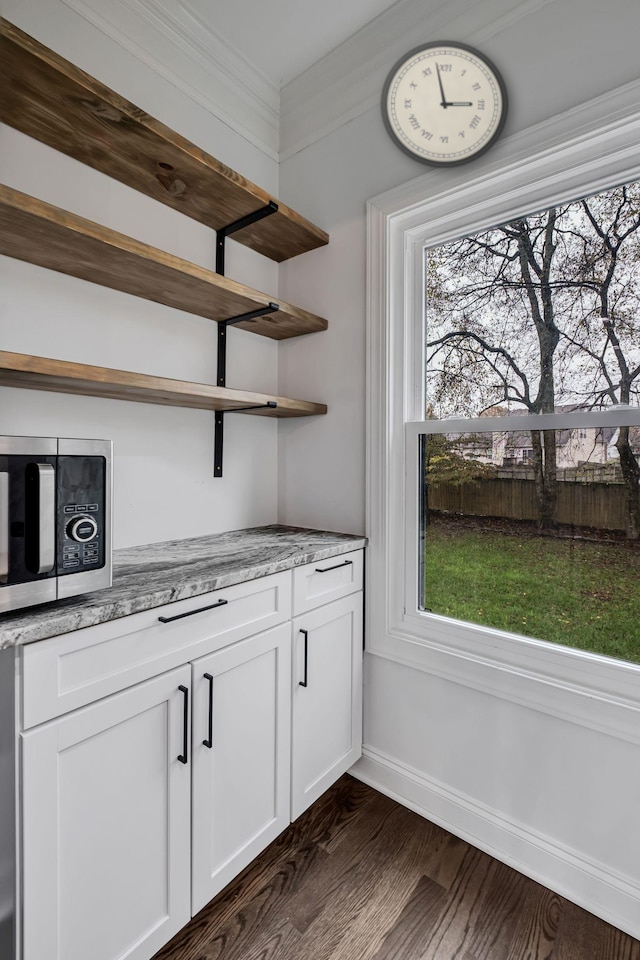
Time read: 2:58
